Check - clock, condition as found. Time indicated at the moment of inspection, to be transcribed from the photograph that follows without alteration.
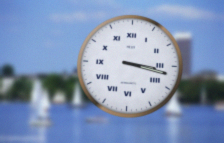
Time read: 3:17
